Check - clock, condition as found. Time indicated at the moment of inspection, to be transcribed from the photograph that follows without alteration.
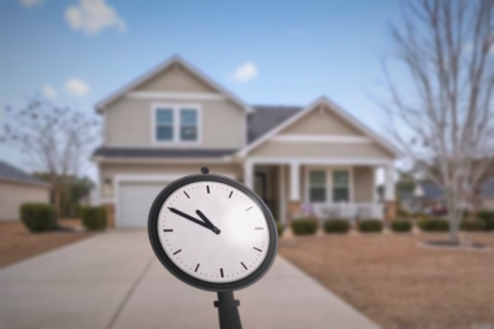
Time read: 10:50
